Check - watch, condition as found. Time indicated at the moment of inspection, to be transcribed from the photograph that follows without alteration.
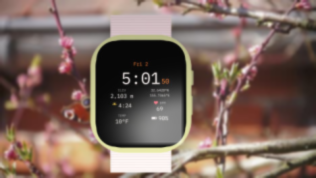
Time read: 5:01
